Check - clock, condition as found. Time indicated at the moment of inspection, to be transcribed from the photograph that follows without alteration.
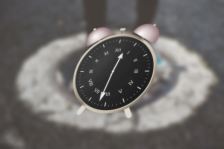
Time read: 12:32
